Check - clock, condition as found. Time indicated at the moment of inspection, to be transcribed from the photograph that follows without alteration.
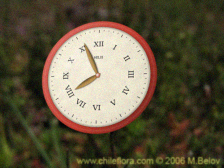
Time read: 7:56
